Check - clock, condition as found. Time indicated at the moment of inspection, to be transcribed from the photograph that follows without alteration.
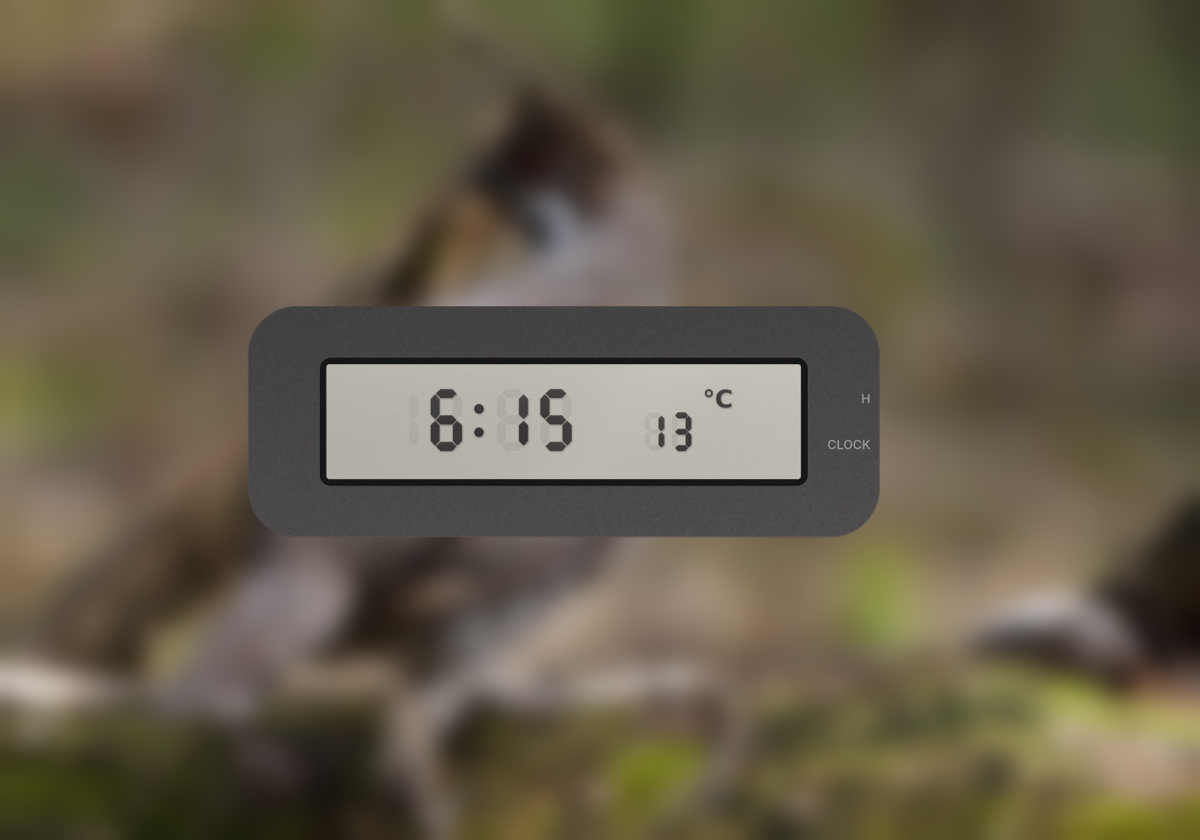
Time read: 6:15
